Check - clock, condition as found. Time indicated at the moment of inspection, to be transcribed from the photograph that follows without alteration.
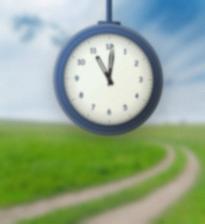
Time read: 11:01
